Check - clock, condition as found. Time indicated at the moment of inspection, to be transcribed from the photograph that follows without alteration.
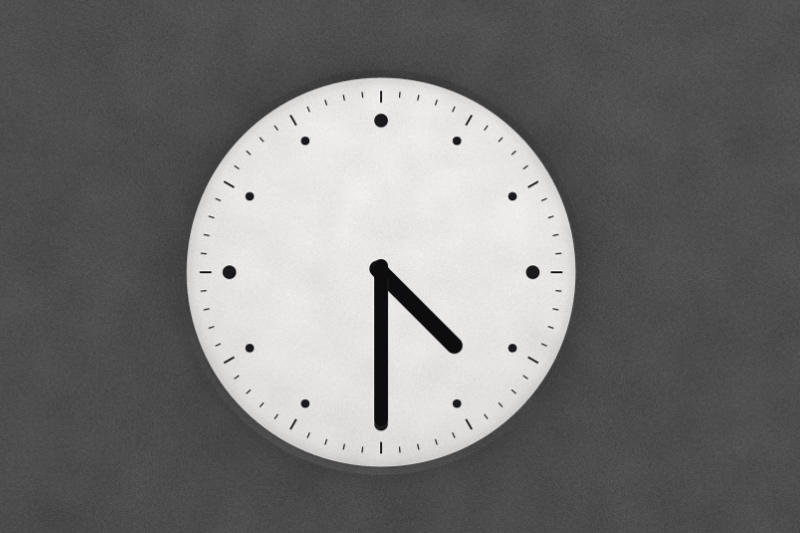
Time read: 4:30
